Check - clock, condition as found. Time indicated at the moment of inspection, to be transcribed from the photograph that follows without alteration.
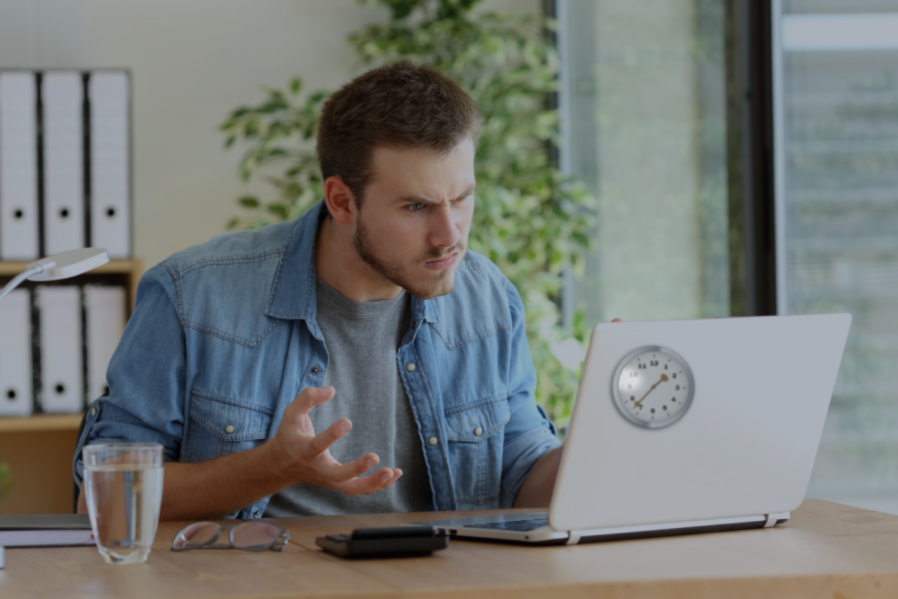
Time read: 1:37
